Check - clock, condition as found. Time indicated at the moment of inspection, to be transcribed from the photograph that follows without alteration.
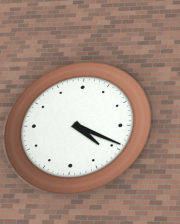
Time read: 4:19
